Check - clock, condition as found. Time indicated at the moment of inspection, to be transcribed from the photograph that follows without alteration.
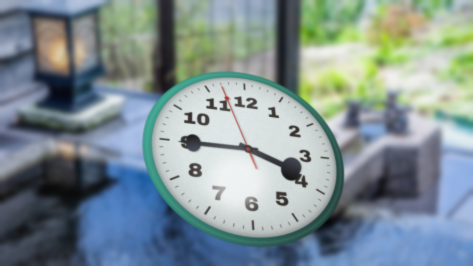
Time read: 3:44:57
